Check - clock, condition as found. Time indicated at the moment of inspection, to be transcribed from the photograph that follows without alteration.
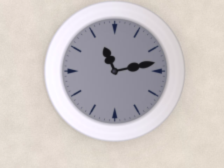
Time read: 11:13
